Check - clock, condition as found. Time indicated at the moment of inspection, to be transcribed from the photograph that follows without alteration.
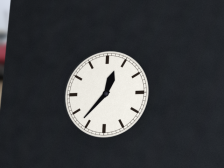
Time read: 12:37
